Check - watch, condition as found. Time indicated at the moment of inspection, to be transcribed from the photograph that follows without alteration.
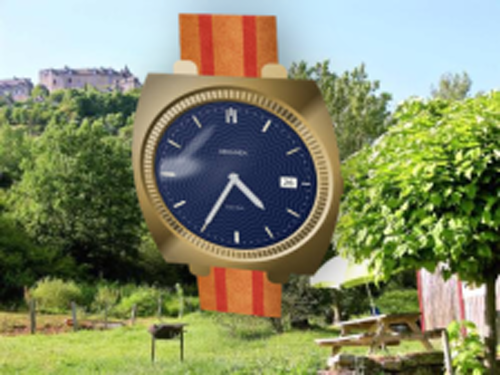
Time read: 4:35
